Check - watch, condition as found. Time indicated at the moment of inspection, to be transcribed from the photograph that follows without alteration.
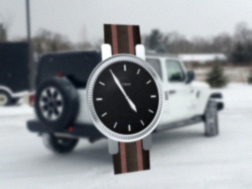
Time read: 4:55
